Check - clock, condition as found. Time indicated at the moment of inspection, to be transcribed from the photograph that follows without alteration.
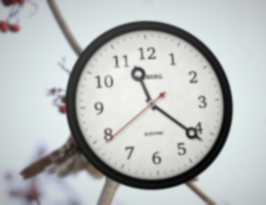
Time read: 11:21:39
